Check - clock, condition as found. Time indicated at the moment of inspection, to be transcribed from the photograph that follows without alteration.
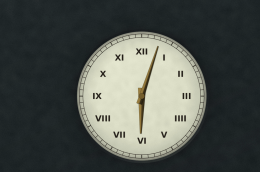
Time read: 6:03
